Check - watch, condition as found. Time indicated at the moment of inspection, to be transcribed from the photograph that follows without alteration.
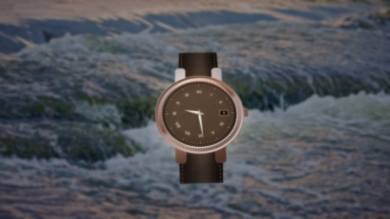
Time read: 9:29
